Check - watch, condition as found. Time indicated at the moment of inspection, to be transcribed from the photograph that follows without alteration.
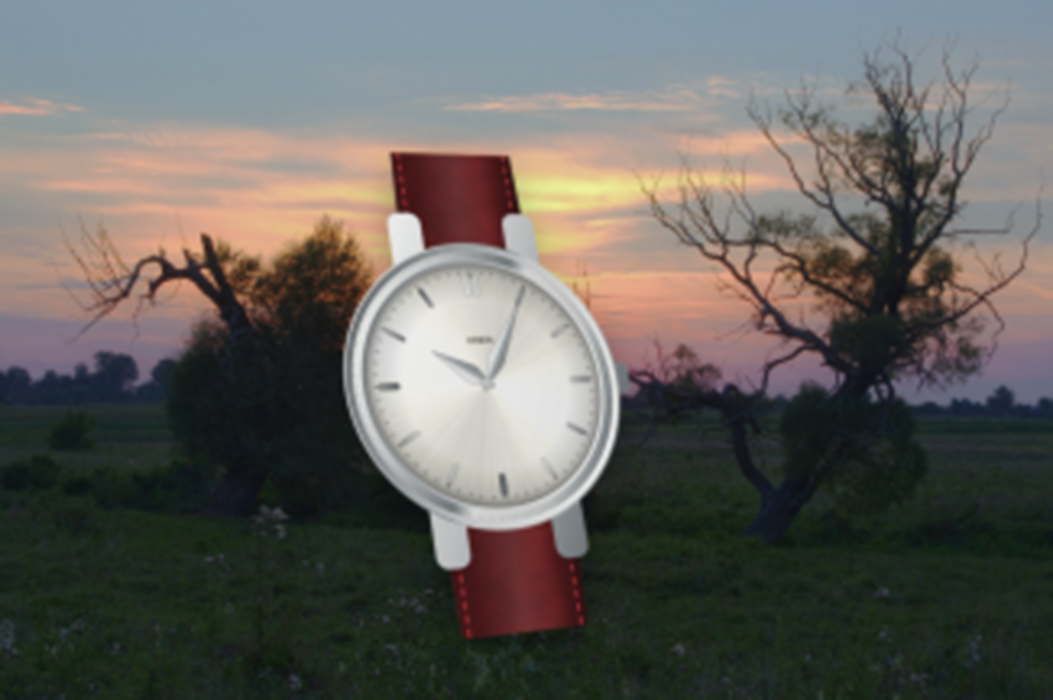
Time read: 10:05
